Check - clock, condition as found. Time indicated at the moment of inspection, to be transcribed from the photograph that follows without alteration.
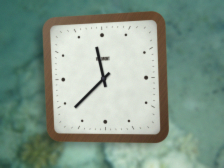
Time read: 11:38
